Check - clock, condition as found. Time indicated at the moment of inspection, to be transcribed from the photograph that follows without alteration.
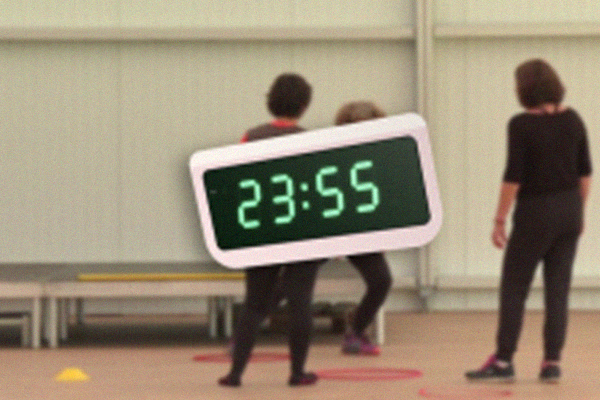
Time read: 23:55
